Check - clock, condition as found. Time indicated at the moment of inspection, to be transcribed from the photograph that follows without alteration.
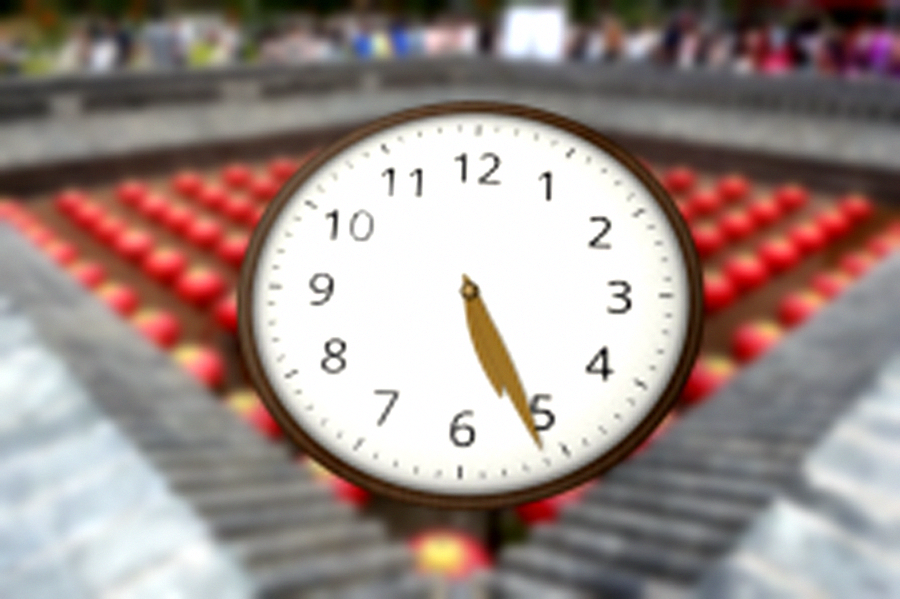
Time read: 5:26
